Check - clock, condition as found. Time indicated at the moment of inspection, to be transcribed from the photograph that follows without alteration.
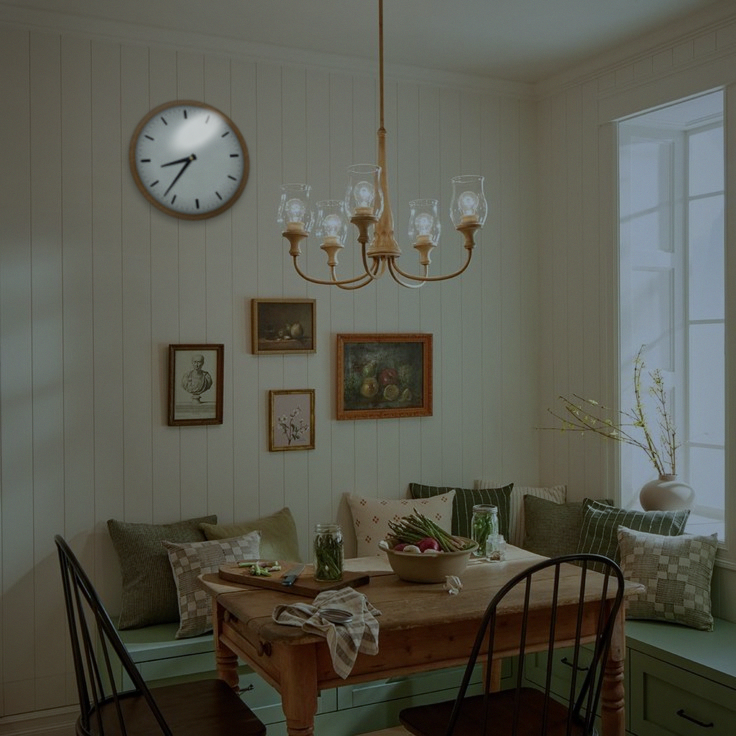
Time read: 8:37
